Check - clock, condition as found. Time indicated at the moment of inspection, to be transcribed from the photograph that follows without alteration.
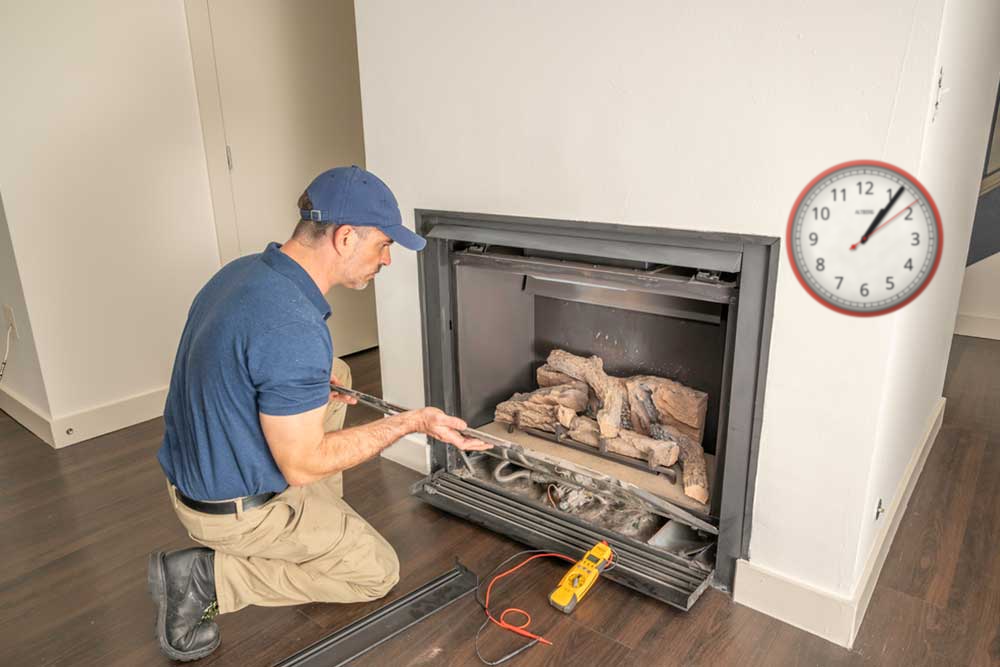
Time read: 1:06:09
